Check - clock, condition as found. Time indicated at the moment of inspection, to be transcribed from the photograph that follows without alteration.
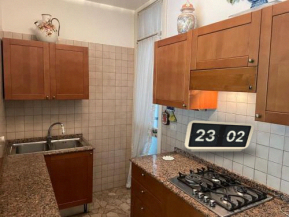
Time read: 23:02
